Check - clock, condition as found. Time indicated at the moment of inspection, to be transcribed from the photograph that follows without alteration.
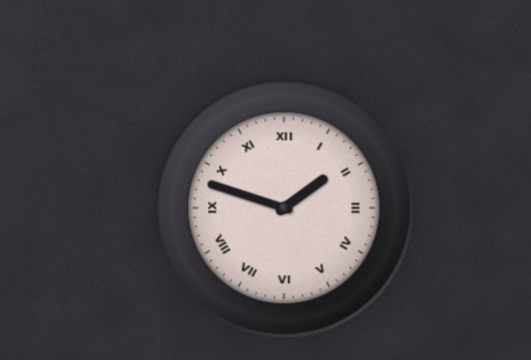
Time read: 1:48
